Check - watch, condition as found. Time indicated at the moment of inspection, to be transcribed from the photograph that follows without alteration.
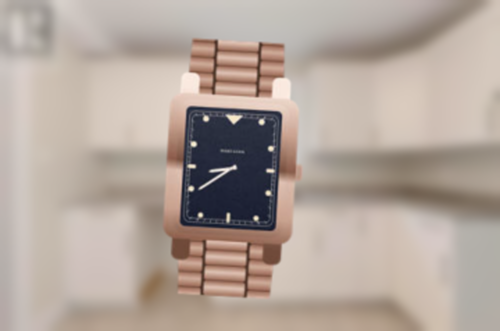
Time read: 8:39
